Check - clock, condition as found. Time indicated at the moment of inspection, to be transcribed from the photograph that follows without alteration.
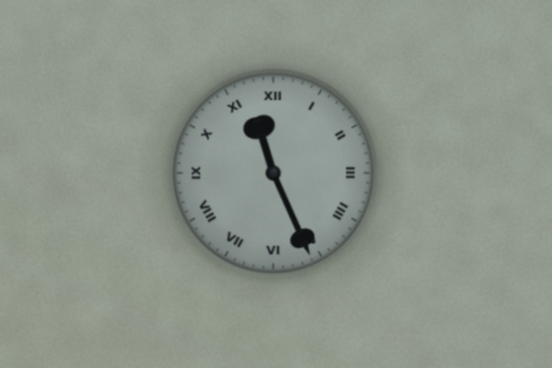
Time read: 11:26
